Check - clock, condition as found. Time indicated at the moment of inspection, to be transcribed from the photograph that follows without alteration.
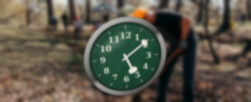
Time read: 5:09
